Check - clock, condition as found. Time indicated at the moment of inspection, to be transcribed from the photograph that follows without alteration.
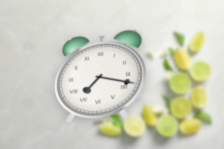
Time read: 7:18
